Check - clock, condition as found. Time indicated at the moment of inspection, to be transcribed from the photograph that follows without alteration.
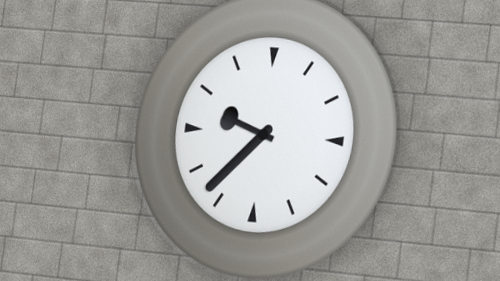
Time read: 9:37
